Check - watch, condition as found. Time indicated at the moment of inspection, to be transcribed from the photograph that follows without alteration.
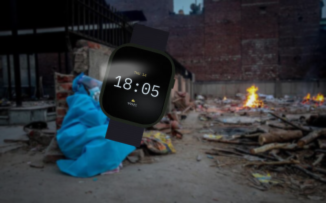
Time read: 18:05
